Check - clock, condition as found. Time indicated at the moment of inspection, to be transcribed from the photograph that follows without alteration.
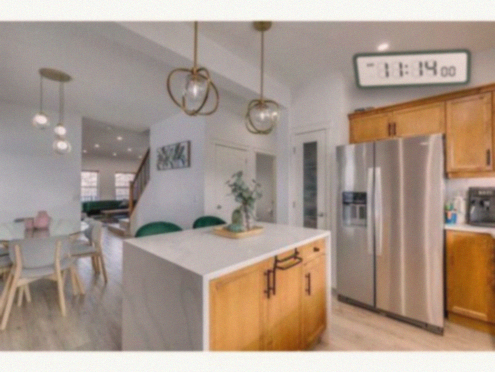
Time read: 11:14
